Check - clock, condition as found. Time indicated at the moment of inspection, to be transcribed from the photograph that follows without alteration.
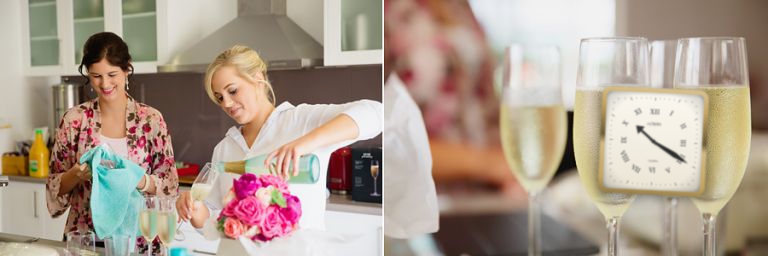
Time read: 10:20
